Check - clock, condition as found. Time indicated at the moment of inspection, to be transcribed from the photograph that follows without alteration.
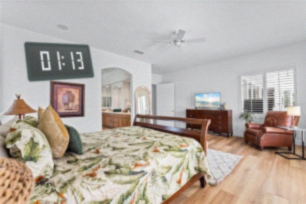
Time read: 1:13
